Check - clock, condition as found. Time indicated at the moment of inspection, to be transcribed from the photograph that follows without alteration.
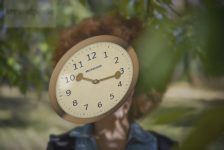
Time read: 10:16
